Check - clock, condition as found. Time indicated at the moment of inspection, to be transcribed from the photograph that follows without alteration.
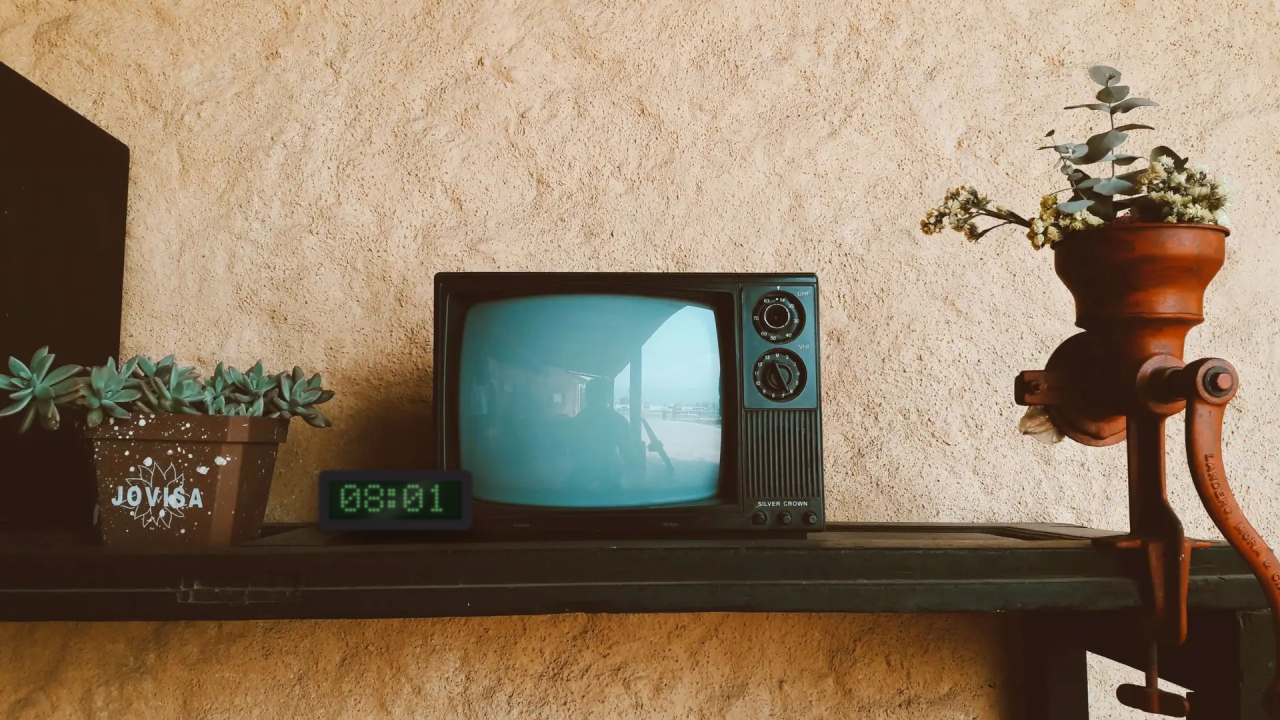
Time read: 8:01
